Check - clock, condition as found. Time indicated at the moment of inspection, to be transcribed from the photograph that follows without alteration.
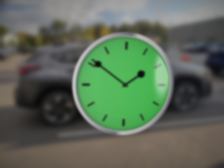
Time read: 1:51
